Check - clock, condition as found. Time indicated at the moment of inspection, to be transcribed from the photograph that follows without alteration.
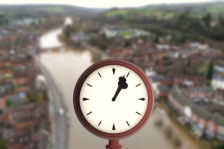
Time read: 1:04
